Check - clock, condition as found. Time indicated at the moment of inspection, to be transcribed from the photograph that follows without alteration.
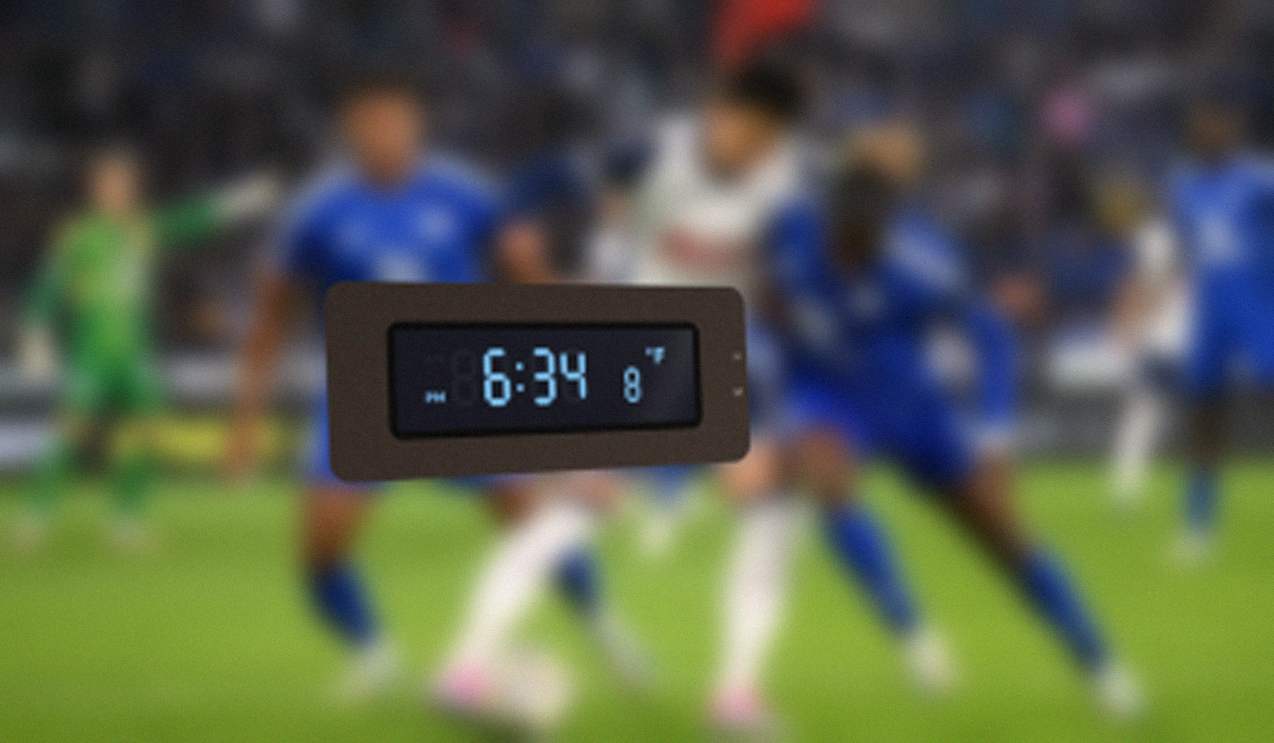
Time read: 6:34
